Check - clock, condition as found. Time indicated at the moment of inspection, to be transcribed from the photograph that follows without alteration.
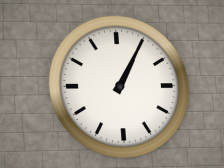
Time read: 1:05
